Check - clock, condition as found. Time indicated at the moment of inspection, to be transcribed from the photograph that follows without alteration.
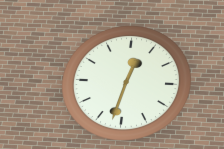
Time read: 12:32
